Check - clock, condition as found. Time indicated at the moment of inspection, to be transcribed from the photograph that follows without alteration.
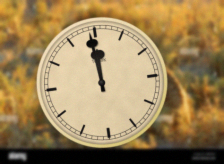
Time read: 11:59
